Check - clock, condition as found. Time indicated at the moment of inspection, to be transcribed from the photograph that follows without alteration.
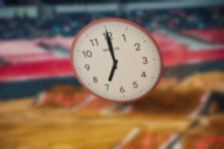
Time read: 7:00
